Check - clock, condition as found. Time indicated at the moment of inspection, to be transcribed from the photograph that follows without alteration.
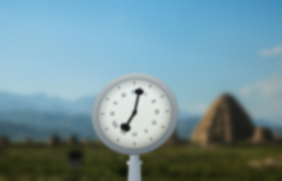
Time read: 7:02
